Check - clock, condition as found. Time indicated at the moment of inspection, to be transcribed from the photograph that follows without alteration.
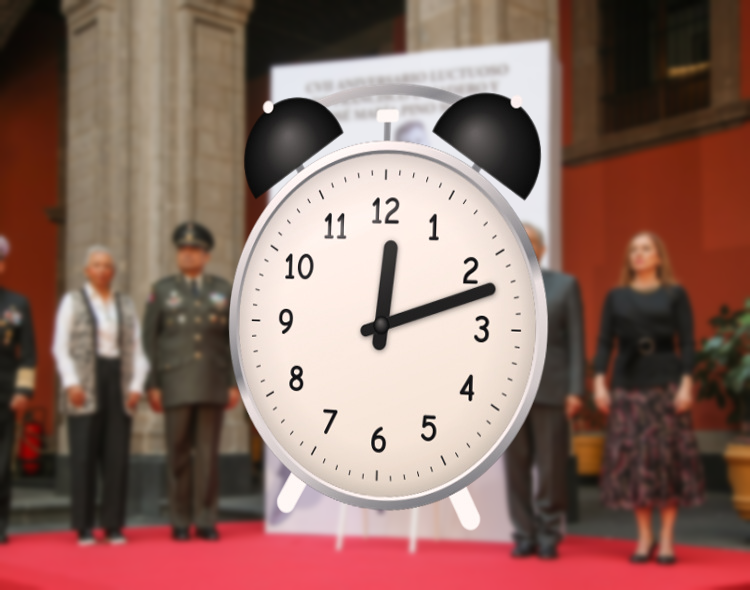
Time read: 12:12
